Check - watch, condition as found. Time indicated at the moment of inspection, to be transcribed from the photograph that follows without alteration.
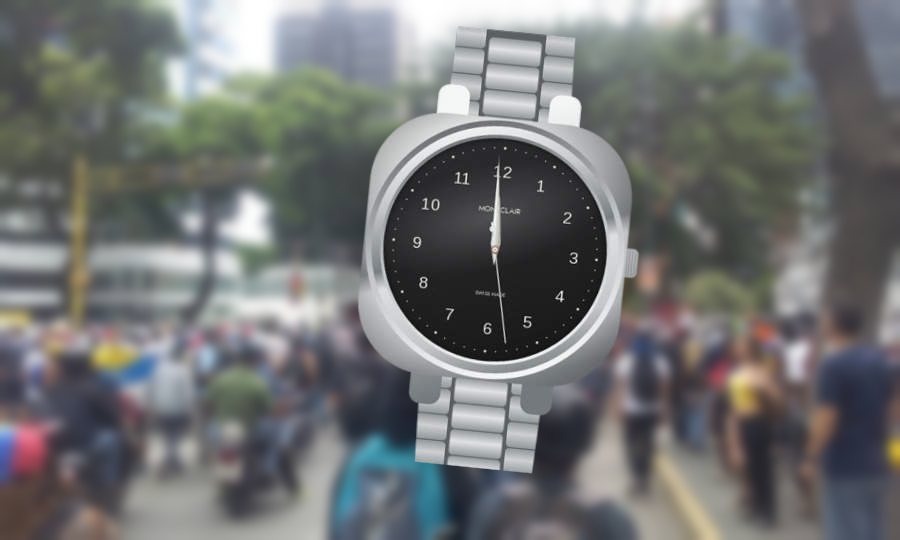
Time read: 11:59:28
